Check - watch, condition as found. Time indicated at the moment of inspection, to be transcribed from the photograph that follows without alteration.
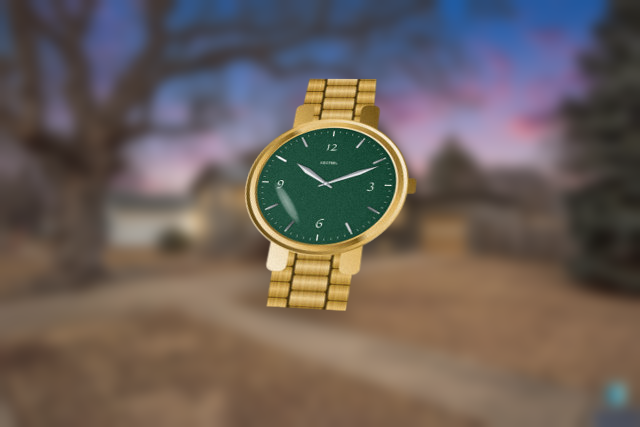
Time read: 10:11
